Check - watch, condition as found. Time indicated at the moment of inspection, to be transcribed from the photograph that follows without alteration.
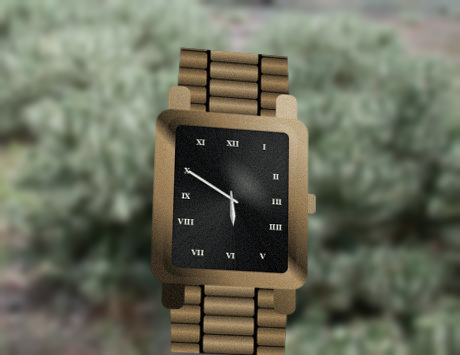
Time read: 5:50
